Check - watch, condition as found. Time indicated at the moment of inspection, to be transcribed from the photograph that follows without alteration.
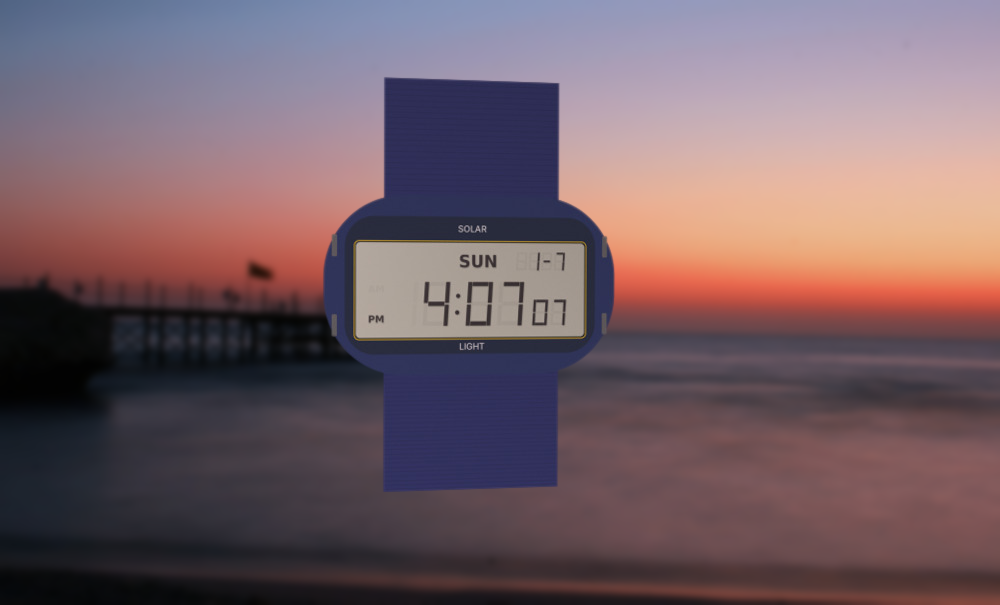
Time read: 4:07:07
